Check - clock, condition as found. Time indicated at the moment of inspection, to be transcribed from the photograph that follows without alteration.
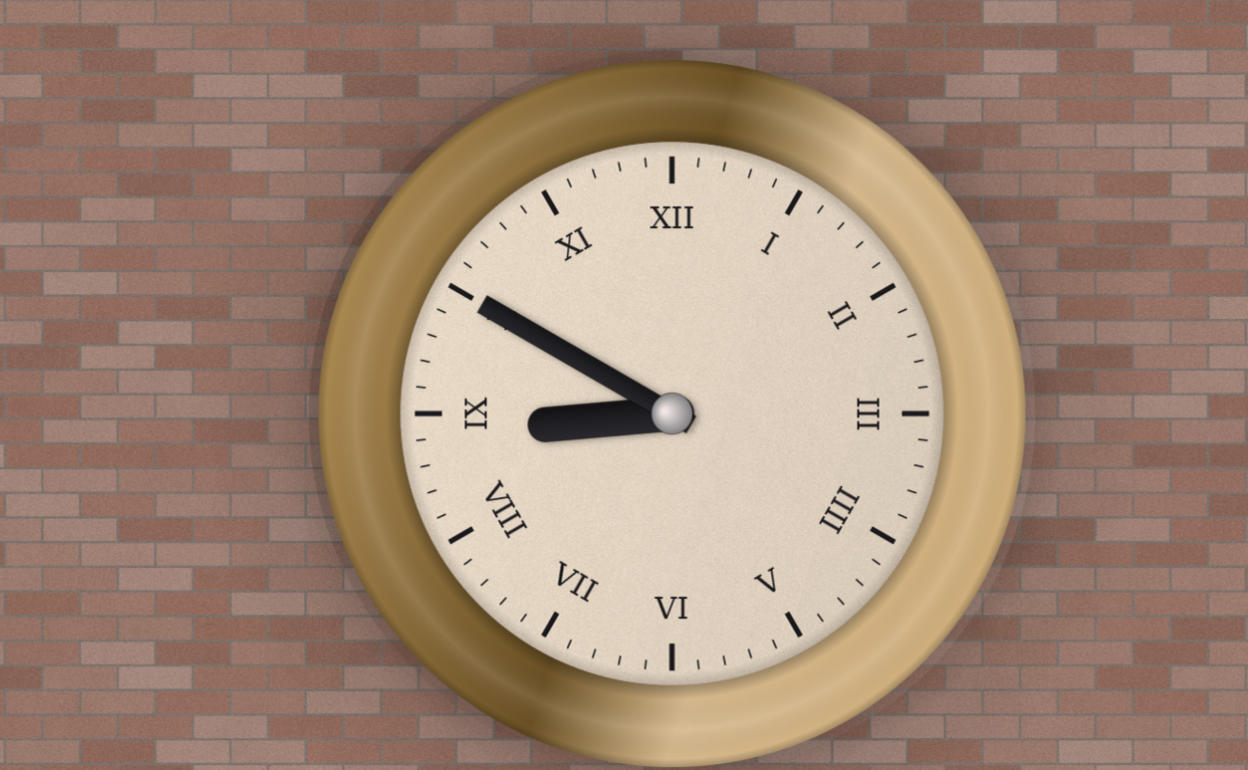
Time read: 8:50
